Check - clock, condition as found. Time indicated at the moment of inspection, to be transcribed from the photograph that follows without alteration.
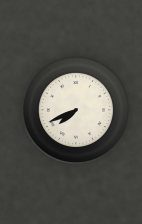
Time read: 7:41
